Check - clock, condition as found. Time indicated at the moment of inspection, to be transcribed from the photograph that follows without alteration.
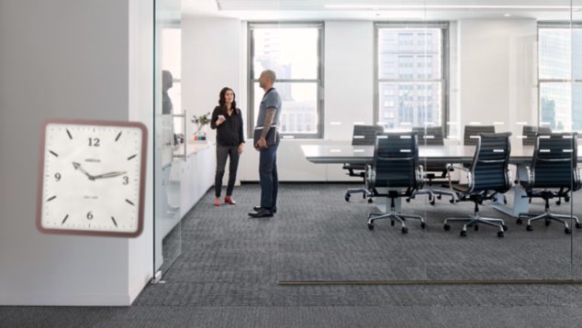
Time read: 10:13
